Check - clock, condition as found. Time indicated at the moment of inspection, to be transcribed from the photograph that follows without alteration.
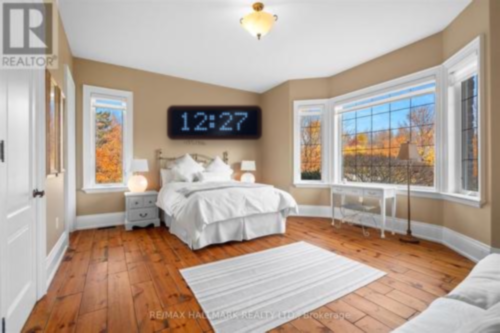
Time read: 12:27
